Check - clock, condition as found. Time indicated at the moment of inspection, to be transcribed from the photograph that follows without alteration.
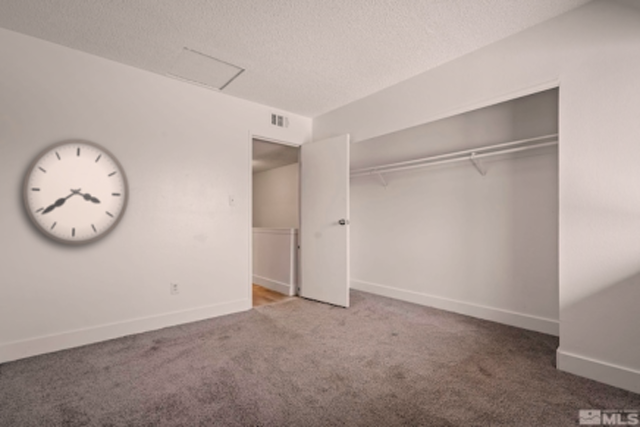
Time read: 3:39
